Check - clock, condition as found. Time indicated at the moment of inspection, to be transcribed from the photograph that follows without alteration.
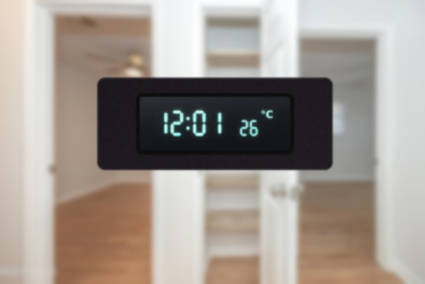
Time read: 12:01
